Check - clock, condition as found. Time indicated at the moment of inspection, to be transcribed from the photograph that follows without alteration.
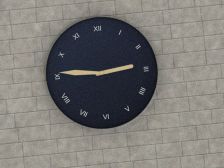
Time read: 2:46
